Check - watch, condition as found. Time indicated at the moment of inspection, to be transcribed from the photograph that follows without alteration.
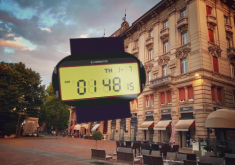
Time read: 1:48:15
